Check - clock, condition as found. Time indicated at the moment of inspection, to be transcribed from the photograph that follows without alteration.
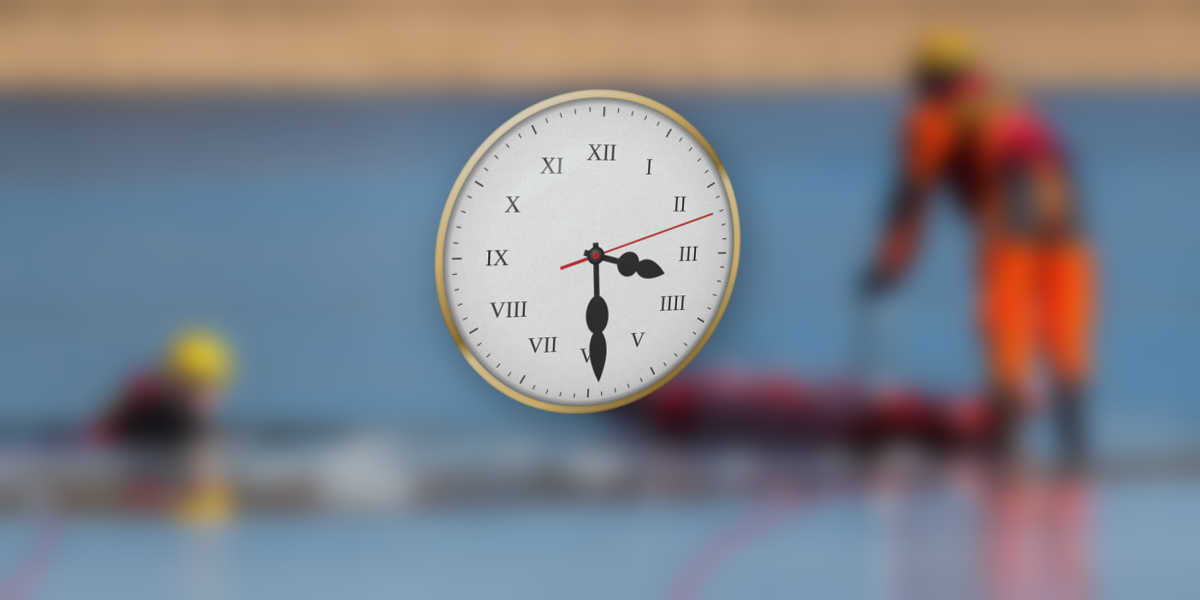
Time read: 3:29:12
